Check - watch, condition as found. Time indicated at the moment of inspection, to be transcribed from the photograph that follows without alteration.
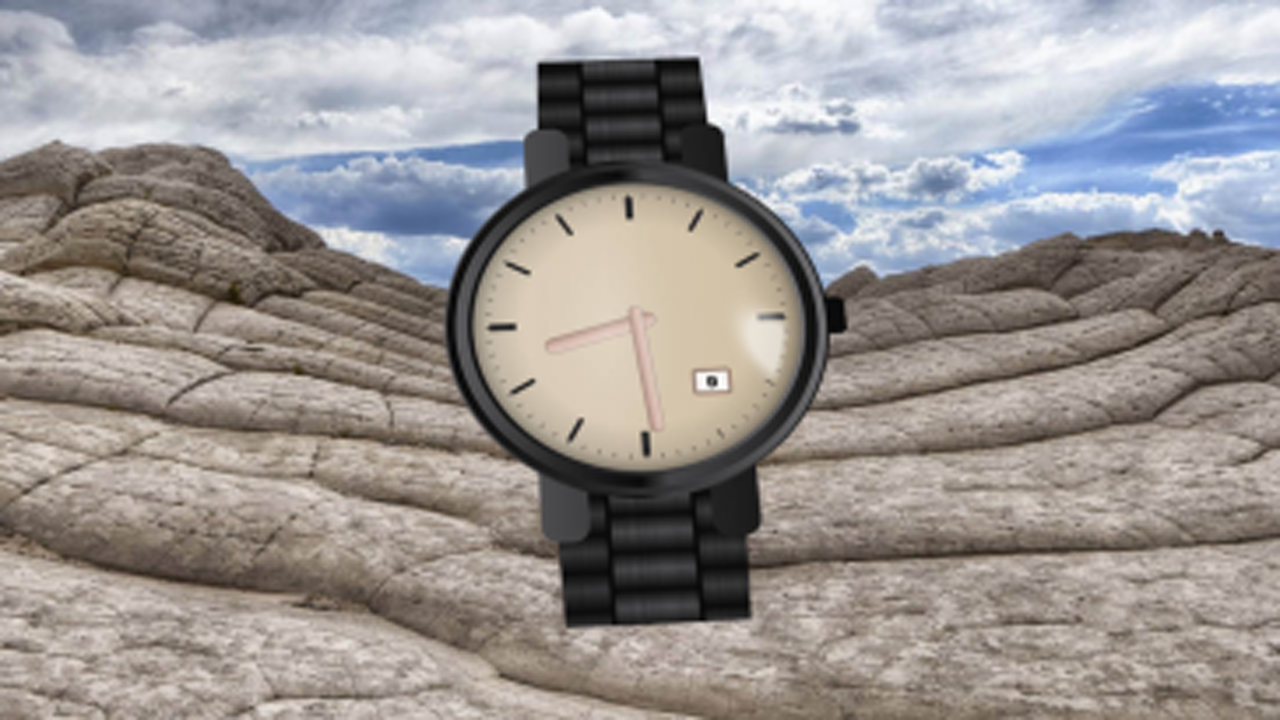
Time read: 8:29
